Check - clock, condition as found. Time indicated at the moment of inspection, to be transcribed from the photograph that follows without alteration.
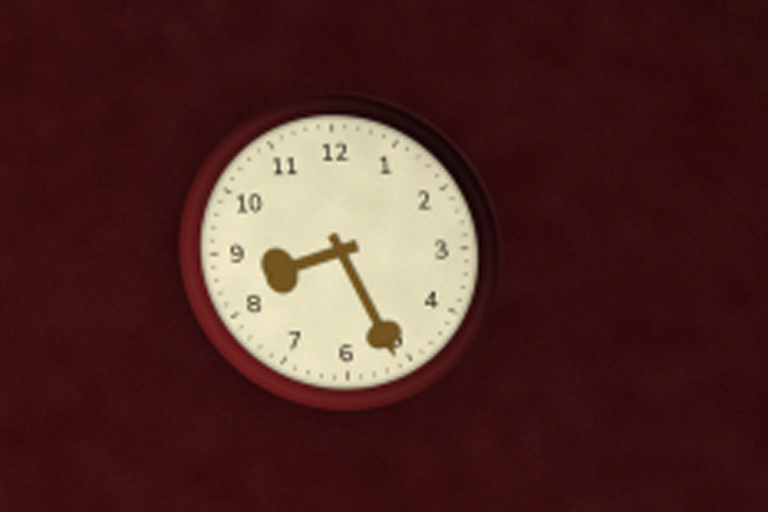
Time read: 8:26
